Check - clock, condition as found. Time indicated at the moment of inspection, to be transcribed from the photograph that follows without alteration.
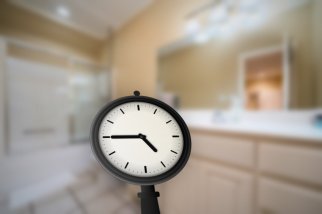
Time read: 4:45
